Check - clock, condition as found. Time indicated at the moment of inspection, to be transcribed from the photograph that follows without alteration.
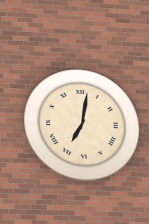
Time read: 7:02
